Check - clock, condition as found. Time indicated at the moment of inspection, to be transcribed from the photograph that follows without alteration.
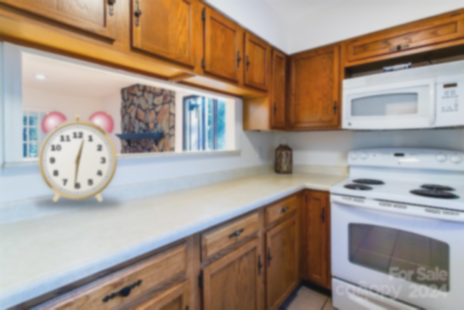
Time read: 12:31
